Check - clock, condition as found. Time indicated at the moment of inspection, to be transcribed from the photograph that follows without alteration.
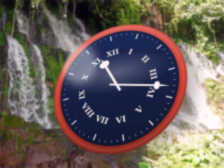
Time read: 11:18
